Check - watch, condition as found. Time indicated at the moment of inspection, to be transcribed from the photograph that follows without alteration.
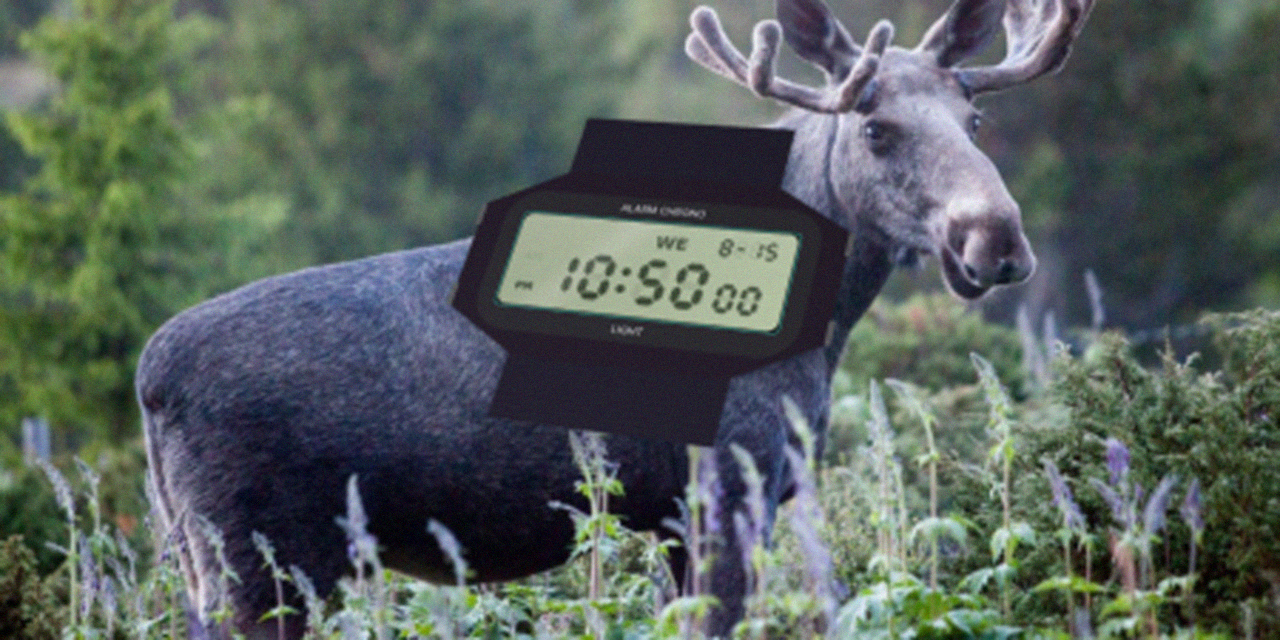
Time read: 10:50:00
